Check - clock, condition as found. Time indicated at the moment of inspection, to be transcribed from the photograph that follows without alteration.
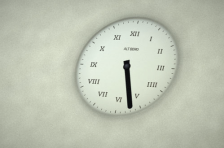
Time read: 5:27
